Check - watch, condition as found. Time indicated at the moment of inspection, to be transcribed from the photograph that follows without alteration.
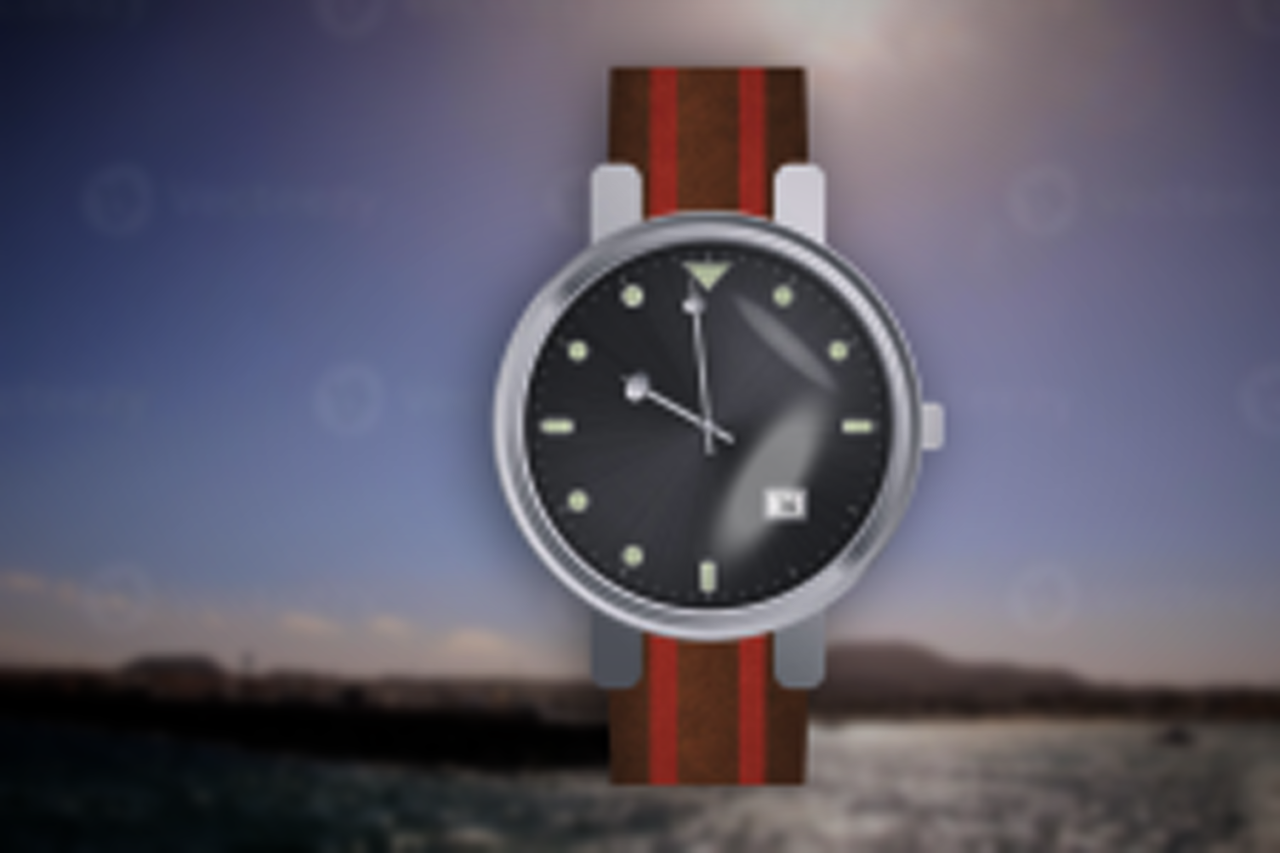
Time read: 9:59
